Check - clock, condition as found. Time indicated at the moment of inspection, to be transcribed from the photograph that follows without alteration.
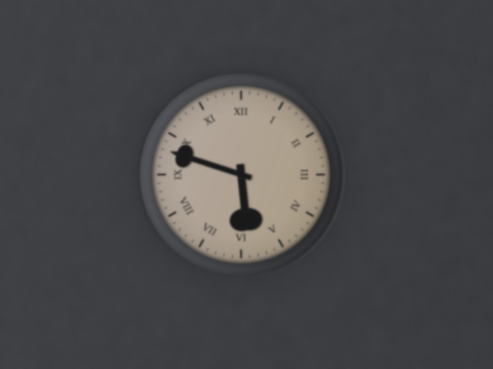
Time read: 5:48
